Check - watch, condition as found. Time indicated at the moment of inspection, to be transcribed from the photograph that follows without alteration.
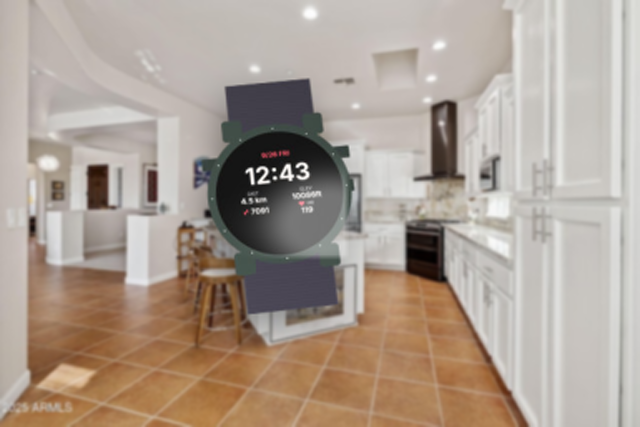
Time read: 12:43
